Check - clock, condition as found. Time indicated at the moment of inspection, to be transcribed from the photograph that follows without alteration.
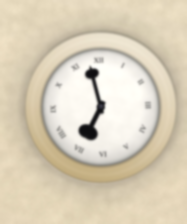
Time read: 6:58
